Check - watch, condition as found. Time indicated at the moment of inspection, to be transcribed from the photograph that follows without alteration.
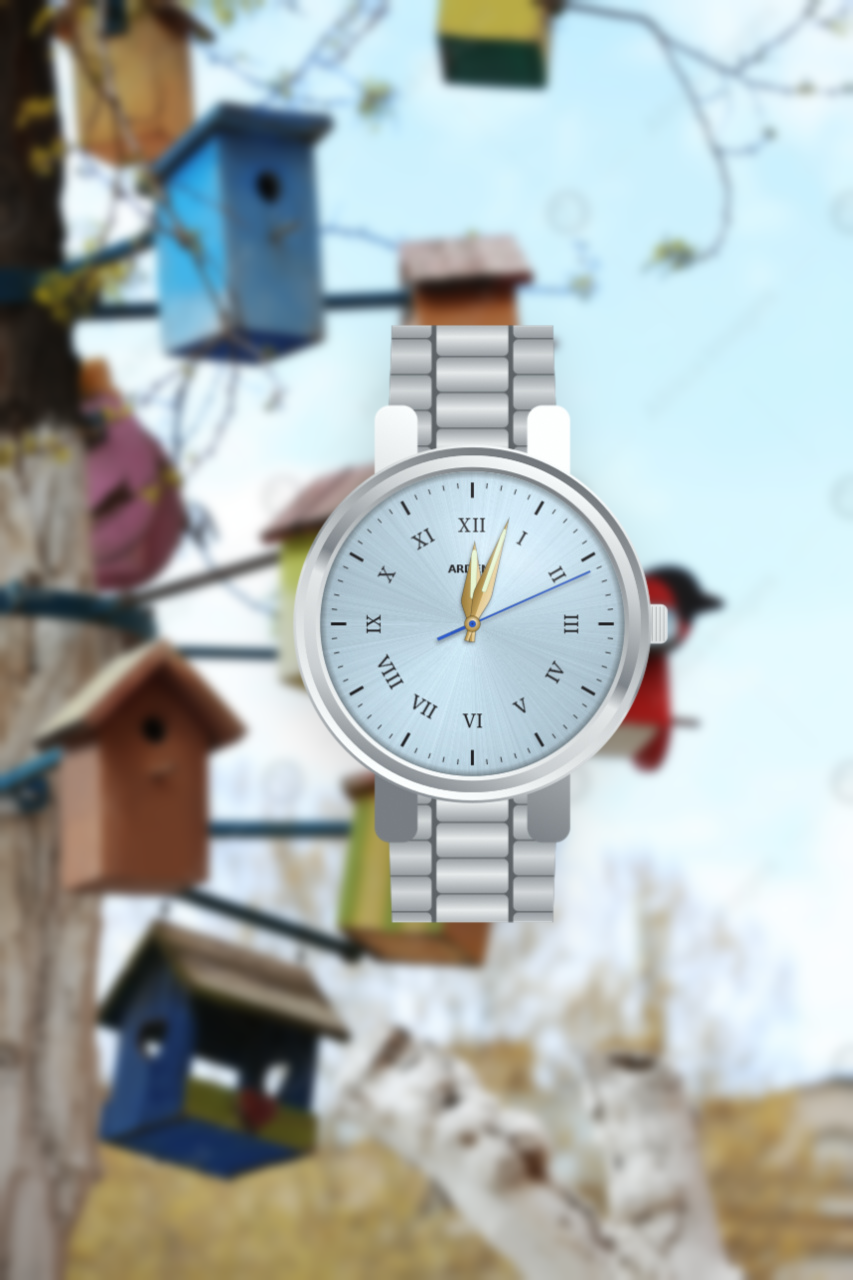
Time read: 12:03:11
